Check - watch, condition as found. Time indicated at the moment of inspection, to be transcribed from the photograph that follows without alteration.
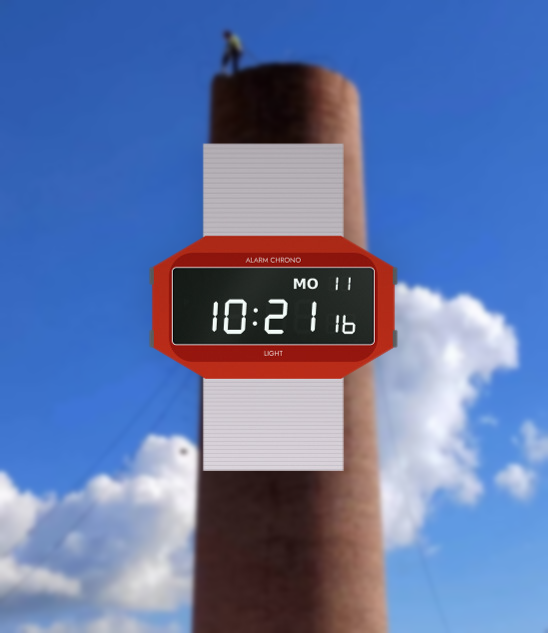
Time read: 10:21:16
